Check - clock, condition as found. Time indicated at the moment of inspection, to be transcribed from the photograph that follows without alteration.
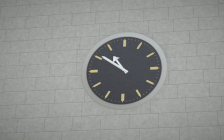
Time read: 10:51
